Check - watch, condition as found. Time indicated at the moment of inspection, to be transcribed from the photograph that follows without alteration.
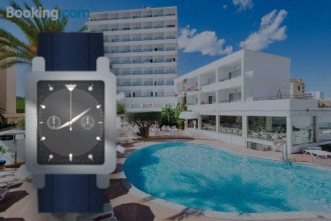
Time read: 8:09
